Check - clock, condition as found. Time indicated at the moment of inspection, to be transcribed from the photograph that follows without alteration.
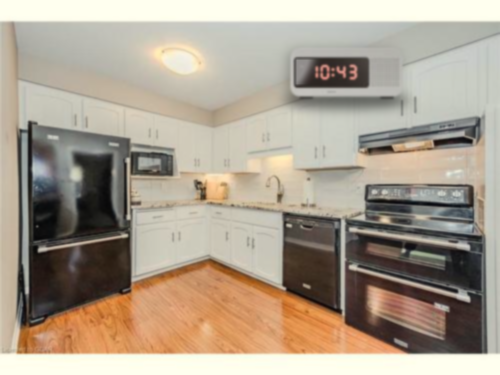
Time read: 10:43
